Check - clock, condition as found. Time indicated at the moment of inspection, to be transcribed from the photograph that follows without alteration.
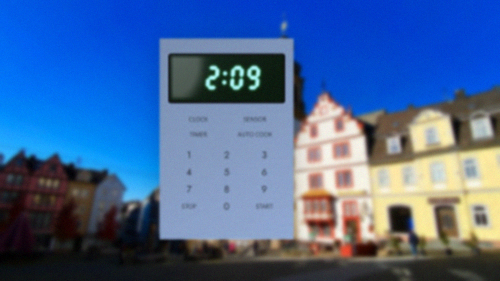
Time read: 2:09
